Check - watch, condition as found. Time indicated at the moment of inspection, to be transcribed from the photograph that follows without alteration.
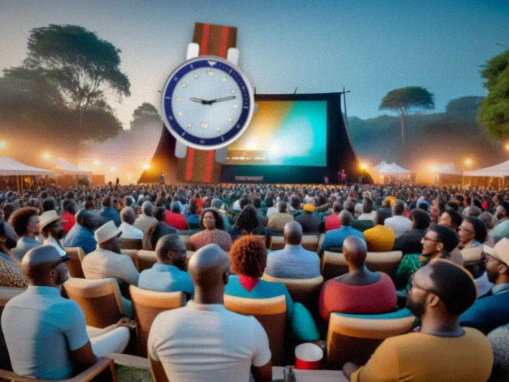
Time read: 9:12
